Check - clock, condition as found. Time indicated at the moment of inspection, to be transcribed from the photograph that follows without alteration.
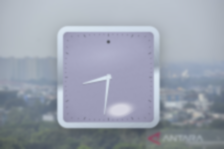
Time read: 8:31
